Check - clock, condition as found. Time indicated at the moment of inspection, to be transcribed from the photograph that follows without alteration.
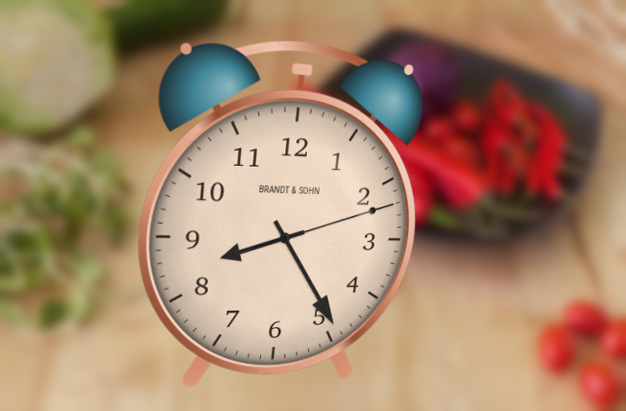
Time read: 8:24:12
